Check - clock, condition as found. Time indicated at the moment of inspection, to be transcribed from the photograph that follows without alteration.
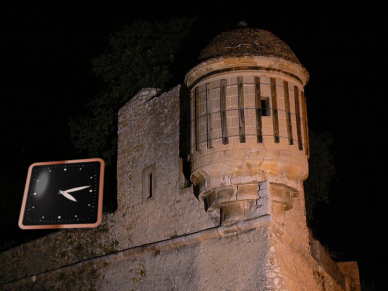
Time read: 4:13
